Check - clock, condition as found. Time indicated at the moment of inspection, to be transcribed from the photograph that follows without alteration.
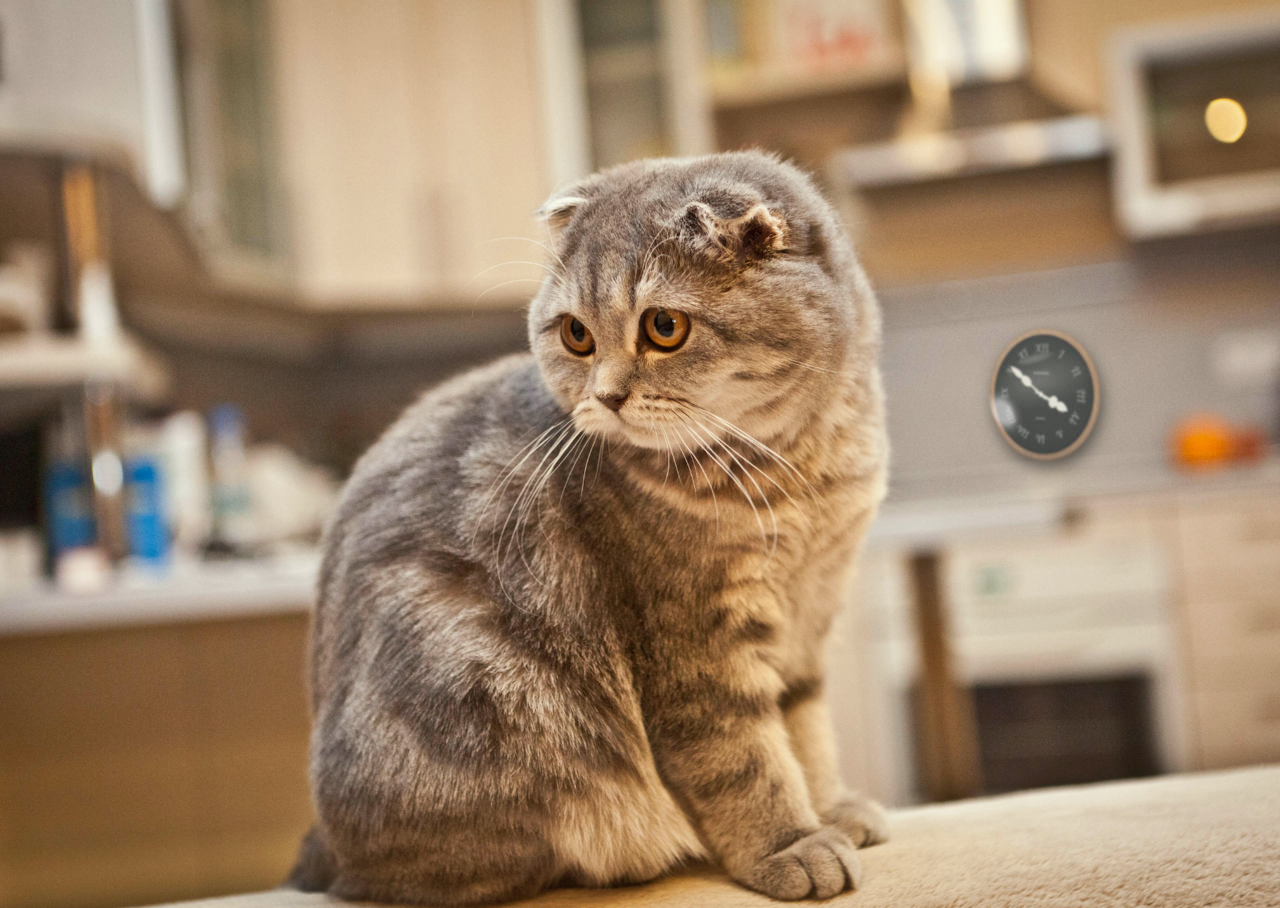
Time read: 3:51
